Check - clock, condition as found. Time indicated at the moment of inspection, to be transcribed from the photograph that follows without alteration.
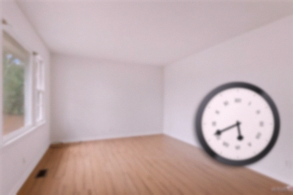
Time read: 5:41
